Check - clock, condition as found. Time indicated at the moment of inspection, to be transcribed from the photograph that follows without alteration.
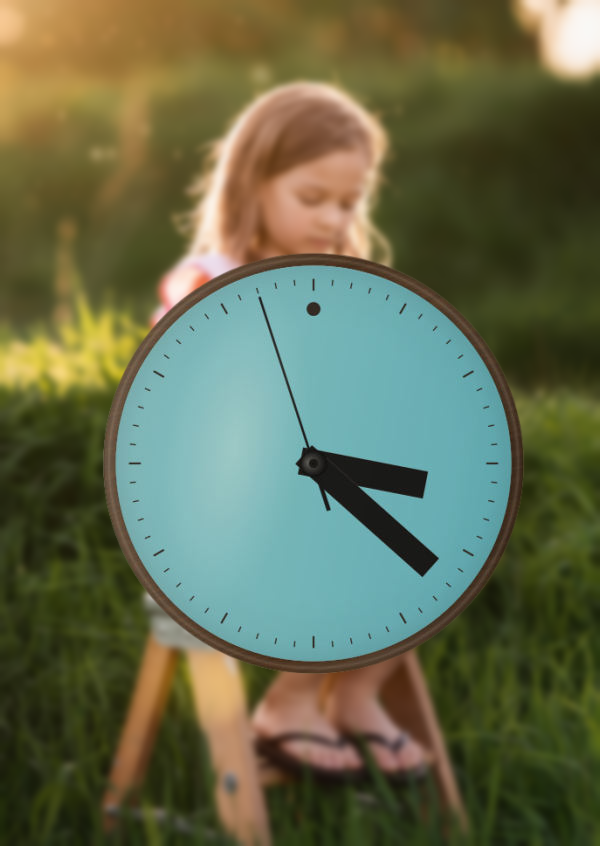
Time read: 3:21:57
